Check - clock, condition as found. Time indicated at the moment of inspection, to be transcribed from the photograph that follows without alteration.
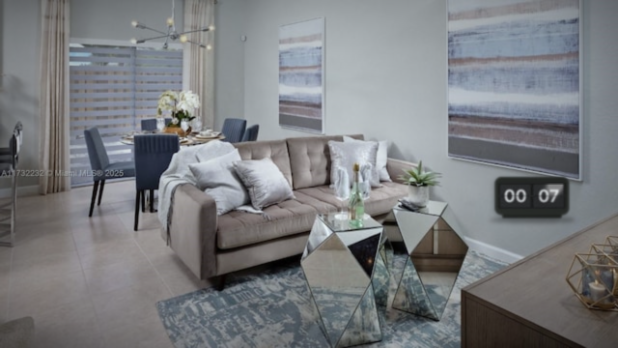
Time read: 0:07
